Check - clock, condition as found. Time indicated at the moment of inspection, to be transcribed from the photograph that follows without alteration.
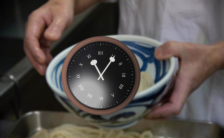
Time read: 11:06
